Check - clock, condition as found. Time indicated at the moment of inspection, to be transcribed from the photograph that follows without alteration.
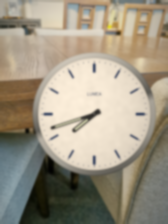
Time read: 7:42
